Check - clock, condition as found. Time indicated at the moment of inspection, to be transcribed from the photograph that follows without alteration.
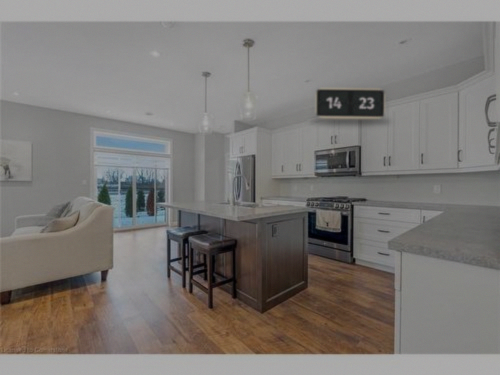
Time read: 14:23
